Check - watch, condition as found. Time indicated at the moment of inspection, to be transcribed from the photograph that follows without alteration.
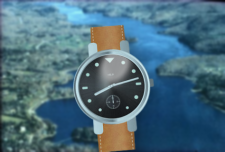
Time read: 8:13
